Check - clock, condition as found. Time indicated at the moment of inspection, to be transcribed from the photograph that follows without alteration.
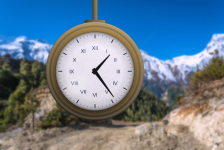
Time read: 1:24
